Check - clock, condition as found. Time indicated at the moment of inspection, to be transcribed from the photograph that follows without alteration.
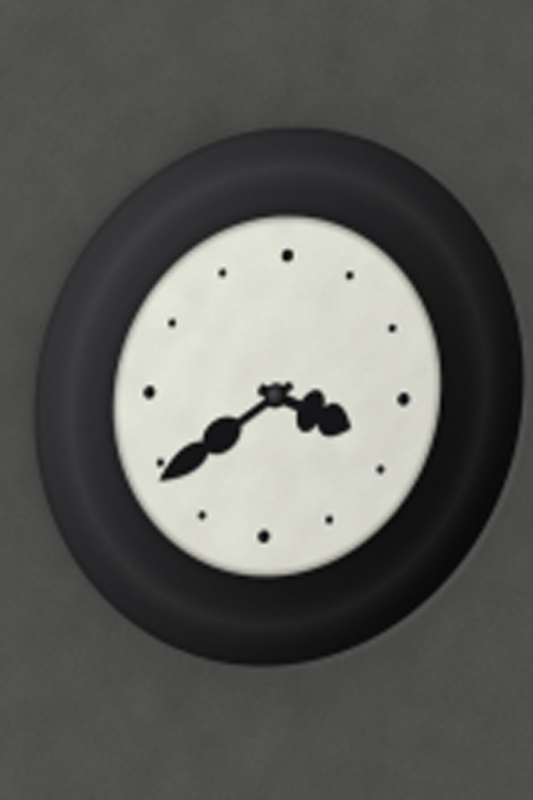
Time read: 3:39
